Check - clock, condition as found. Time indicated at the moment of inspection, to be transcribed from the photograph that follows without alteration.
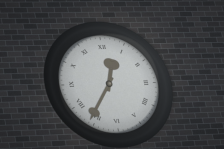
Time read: 12:36
